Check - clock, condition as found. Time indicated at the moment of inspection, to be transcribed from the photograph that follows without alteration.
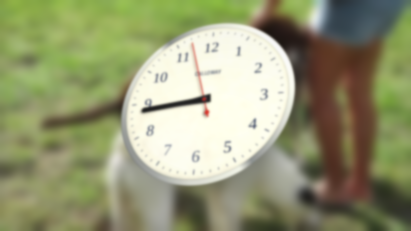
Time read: 8:43:57
